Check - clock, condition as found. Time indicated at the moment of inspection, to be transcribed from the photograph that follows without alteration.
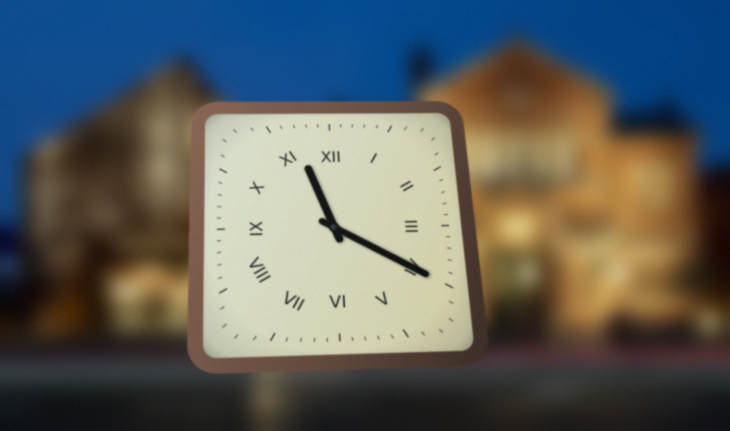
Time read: 11:20
